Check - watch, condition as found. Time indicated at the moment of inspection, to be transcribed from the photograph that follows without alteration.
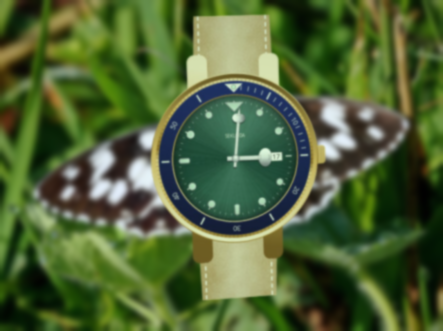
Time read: 3:01
